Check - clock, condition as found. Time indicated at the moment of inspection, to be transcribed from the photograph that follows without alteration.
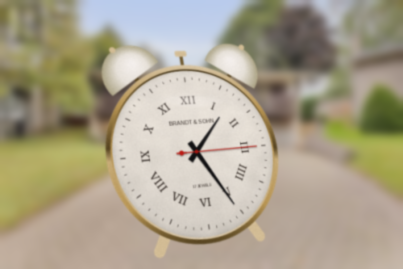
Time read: 1:25:15
